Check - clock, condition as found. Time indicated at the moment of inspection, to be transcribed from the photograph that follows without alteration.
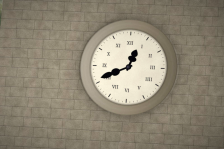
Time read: 12:41
